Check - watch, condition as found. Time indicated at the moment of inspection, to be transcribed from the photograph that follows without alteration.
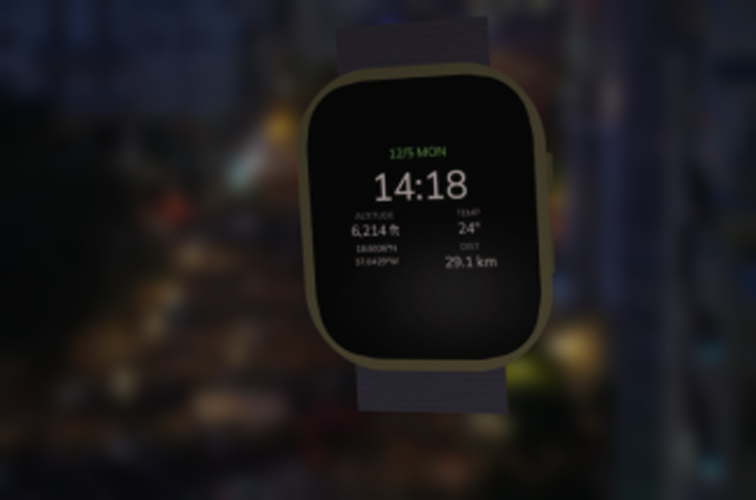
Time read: 14:18
